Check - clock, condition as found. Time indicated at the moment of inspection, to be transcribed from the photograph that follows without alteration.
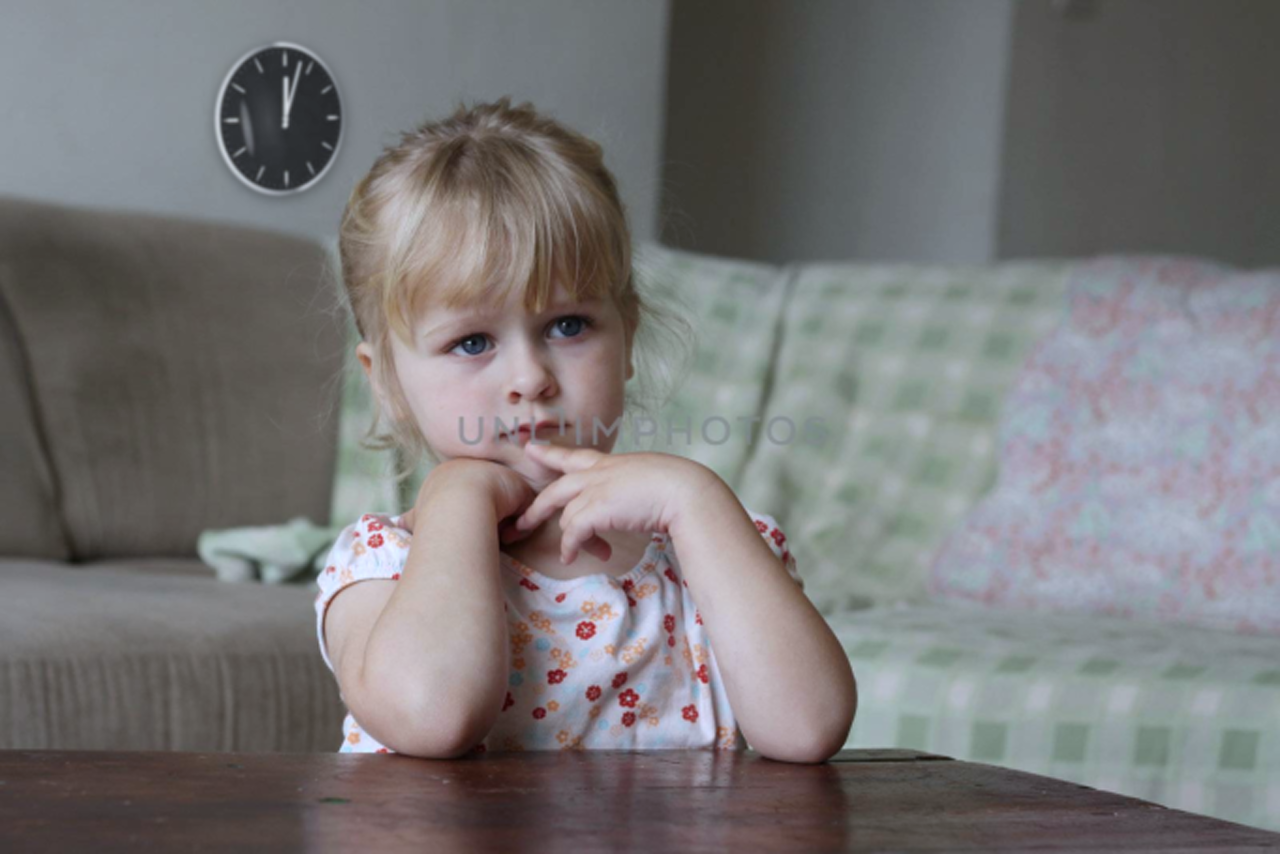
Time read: 12:03
